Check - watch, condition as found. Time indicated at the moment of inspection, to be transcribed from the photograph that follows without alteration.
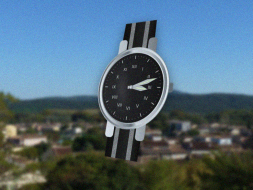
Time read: 3:12
